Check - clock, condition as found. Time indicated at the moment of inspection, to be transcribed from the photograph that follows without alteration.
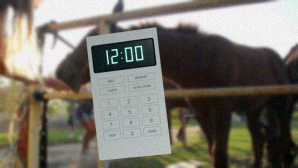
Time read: 12:00
